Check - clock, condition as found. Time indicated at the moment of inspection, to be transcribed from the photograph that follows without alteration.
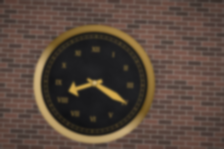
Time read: 8:20
